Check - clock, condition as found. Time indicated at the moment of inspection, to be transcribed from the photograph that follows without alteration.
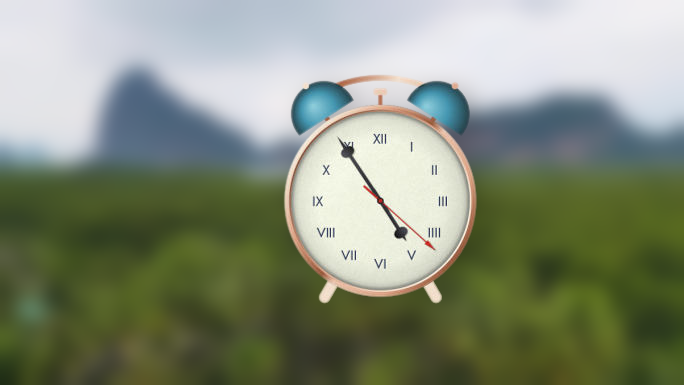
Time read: 4:54:22
